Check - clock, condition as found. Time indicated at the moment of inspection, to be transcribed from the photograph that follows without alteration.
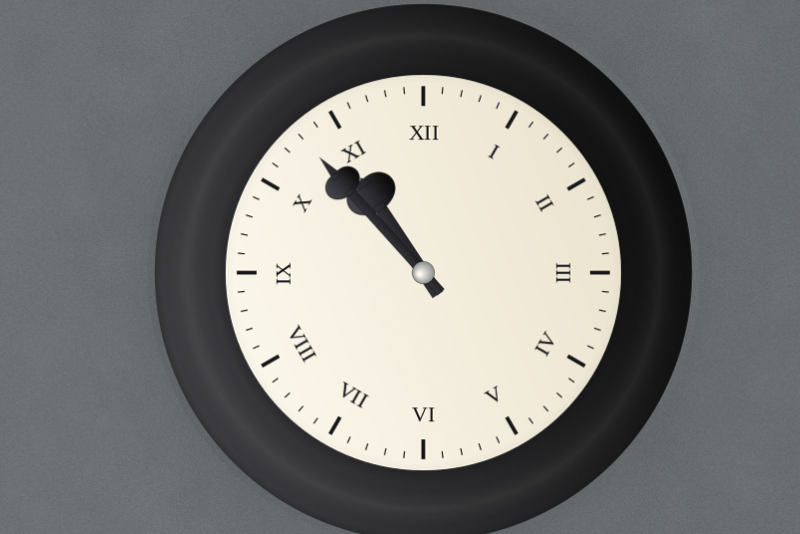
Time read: 10:53
